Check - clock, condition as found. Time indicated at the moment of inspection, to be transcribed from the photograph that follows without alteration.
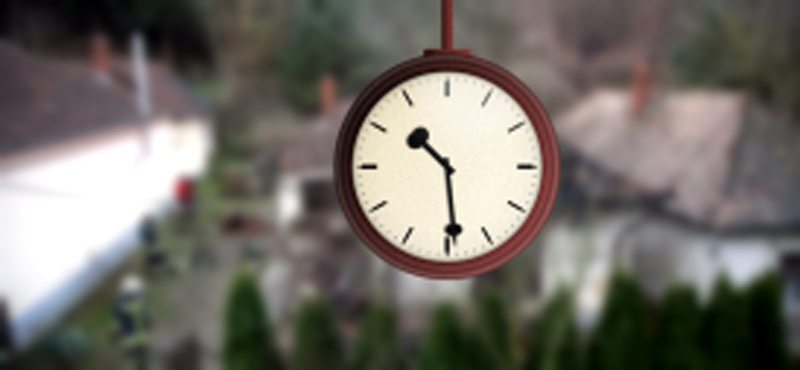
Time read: 10:29
